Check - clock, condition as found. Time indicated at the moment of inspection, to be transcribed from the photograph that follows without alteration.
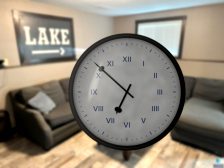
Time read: 6:52
